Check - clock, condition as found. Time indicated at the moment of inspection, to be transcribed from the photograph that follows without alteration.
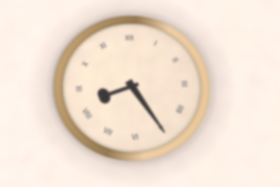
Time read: 8:25
